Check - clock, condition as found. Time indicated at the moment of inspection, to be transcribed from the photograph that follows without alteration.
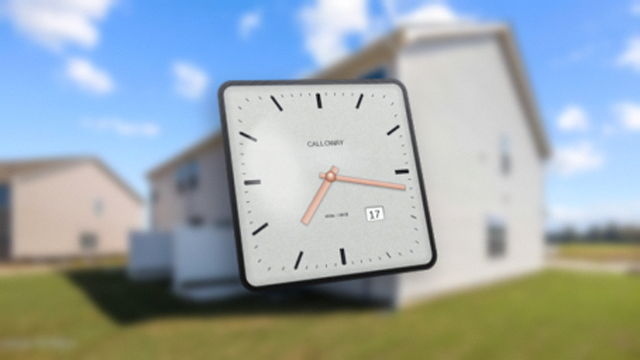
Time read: 7:17
